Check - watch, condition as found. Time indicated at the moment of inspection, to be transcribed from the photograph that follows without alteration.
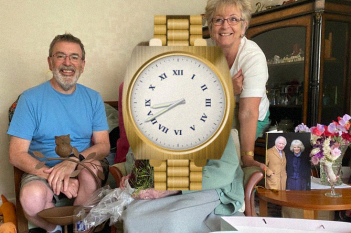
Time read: 8:40
